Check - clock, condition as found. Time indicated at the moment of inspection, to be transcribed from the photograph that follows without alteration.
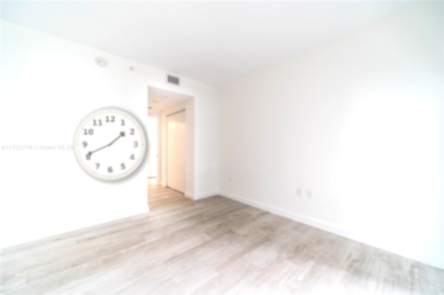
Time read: 1:41
